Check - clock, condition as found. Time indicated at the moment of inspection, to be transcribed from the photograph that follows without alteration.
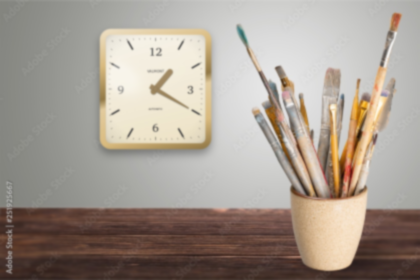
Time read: 1:20
